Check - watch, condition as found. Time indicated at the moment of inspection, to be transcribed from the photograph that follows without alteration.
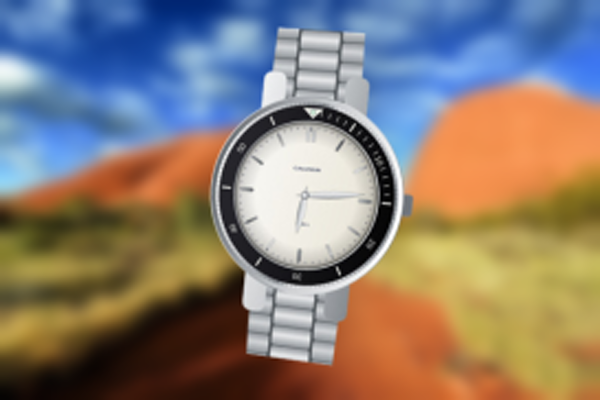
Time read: 6:14
